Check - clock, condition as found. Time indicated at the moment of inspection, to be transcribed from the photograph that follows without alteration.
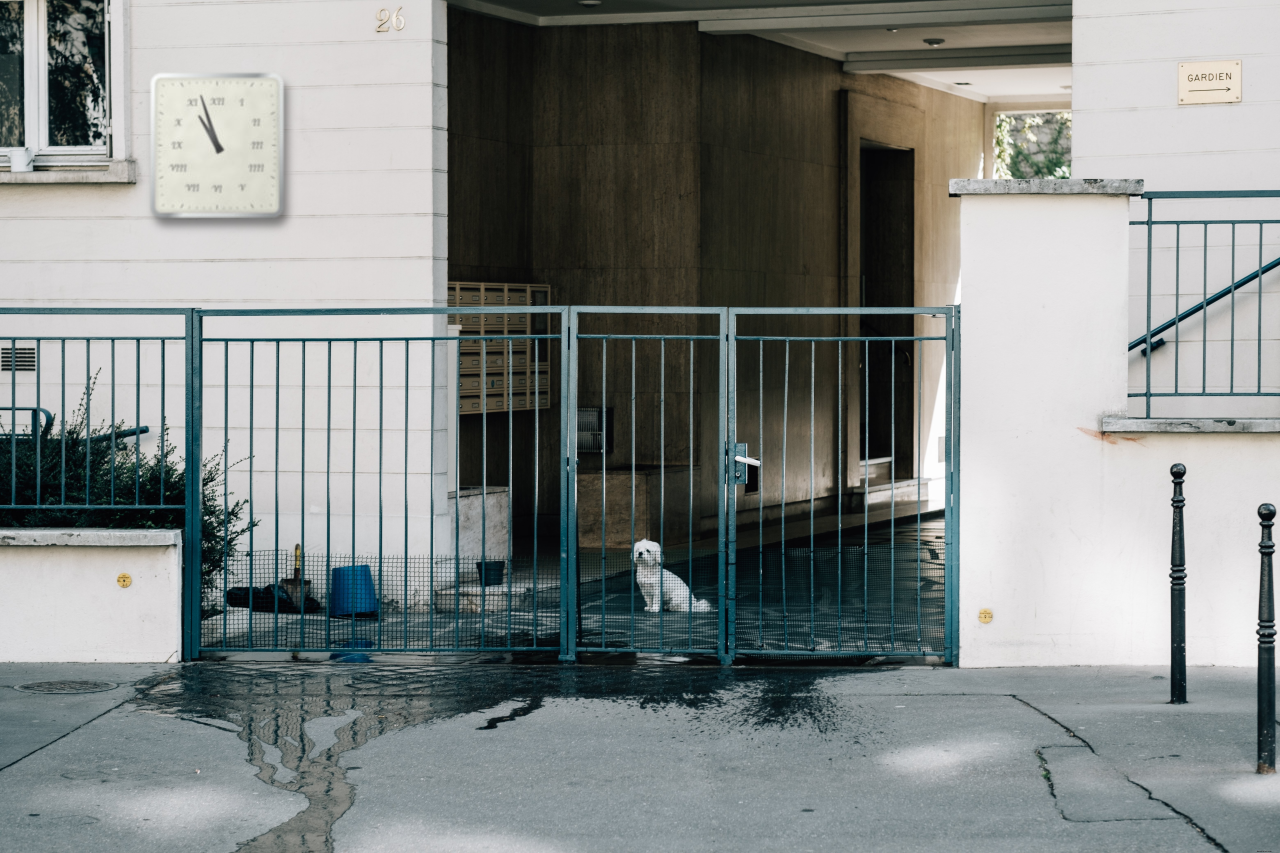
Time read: 10:57
